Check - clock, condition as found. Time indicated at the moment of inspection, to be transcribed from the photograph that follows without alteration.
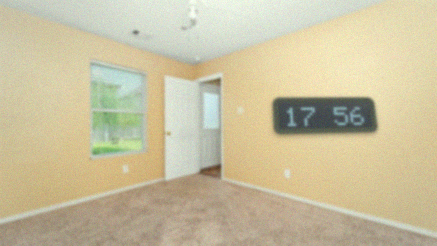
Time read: 17:56
